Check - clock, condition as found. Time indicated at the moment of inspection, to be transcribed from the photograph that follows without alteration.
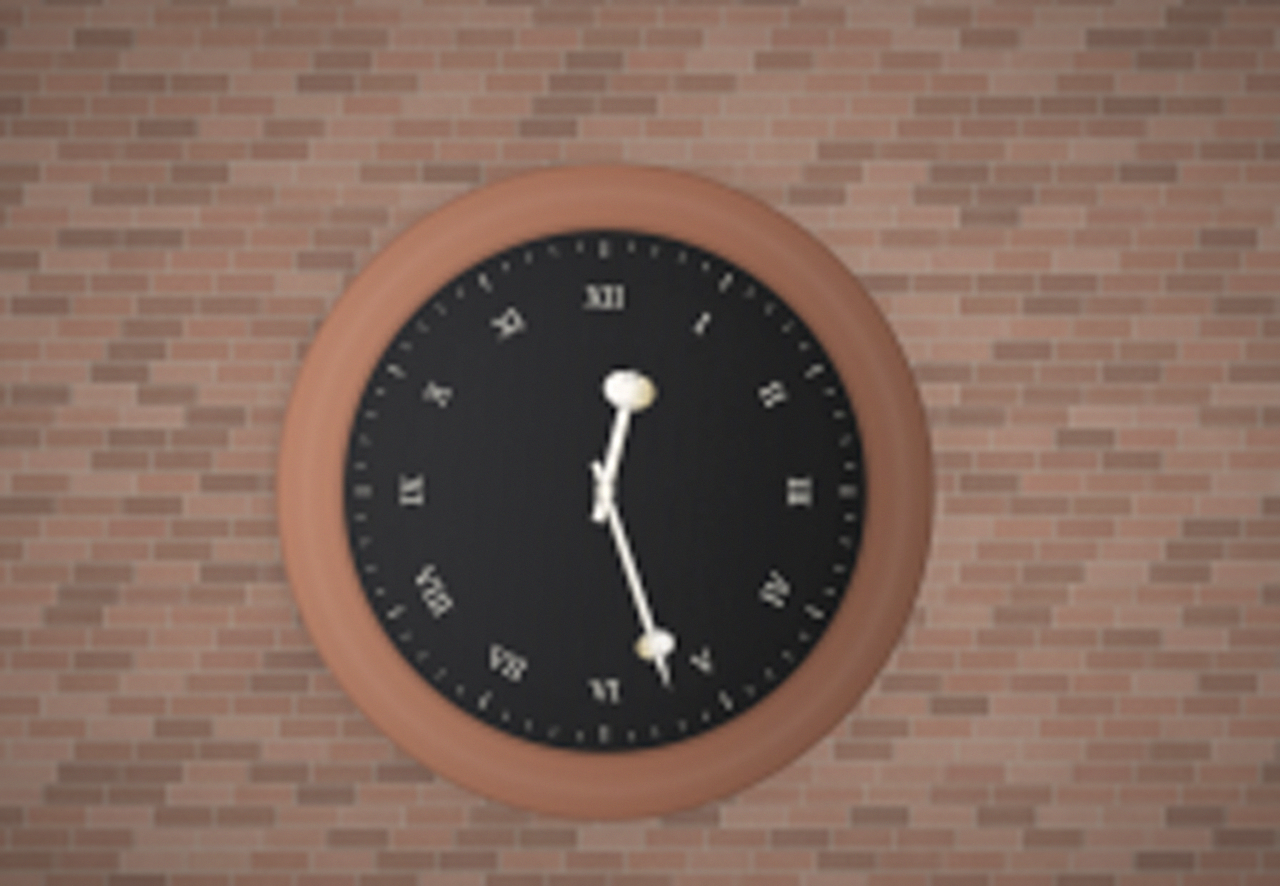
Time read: 12:27
